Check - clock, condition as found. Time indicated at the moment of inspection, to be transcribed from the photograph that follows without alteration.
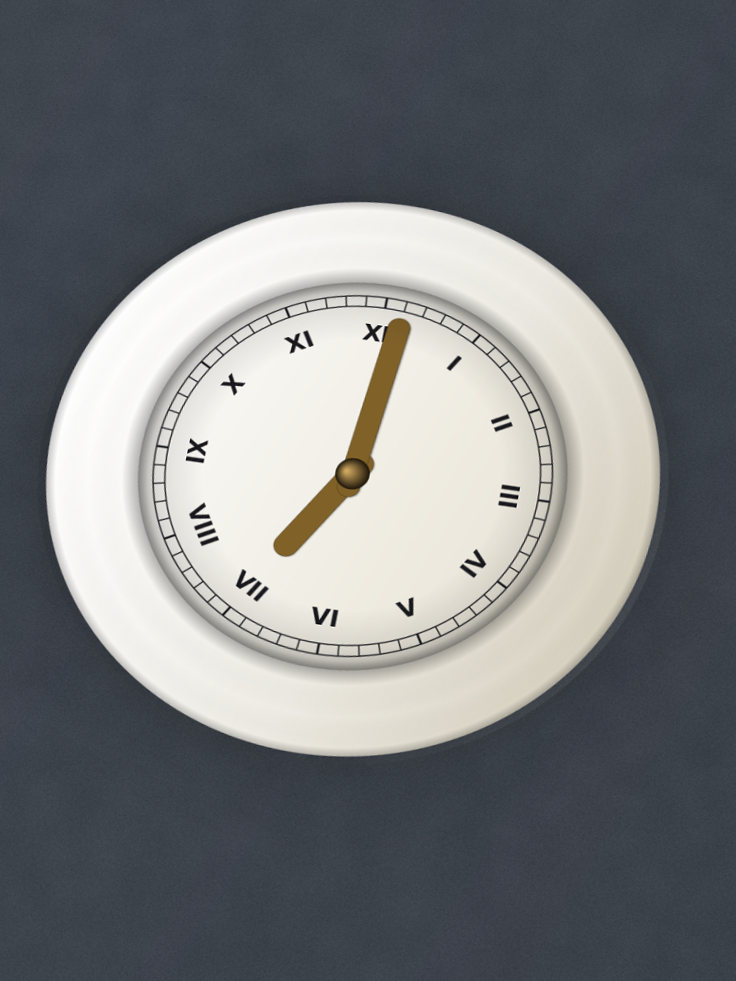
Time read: 7:01
